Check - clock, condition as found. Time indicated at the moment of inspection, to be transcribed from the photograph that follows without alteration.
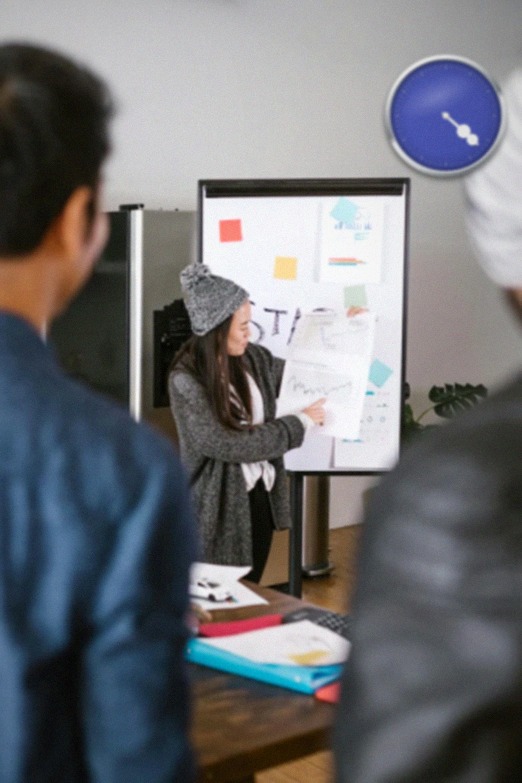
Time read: 4:22
